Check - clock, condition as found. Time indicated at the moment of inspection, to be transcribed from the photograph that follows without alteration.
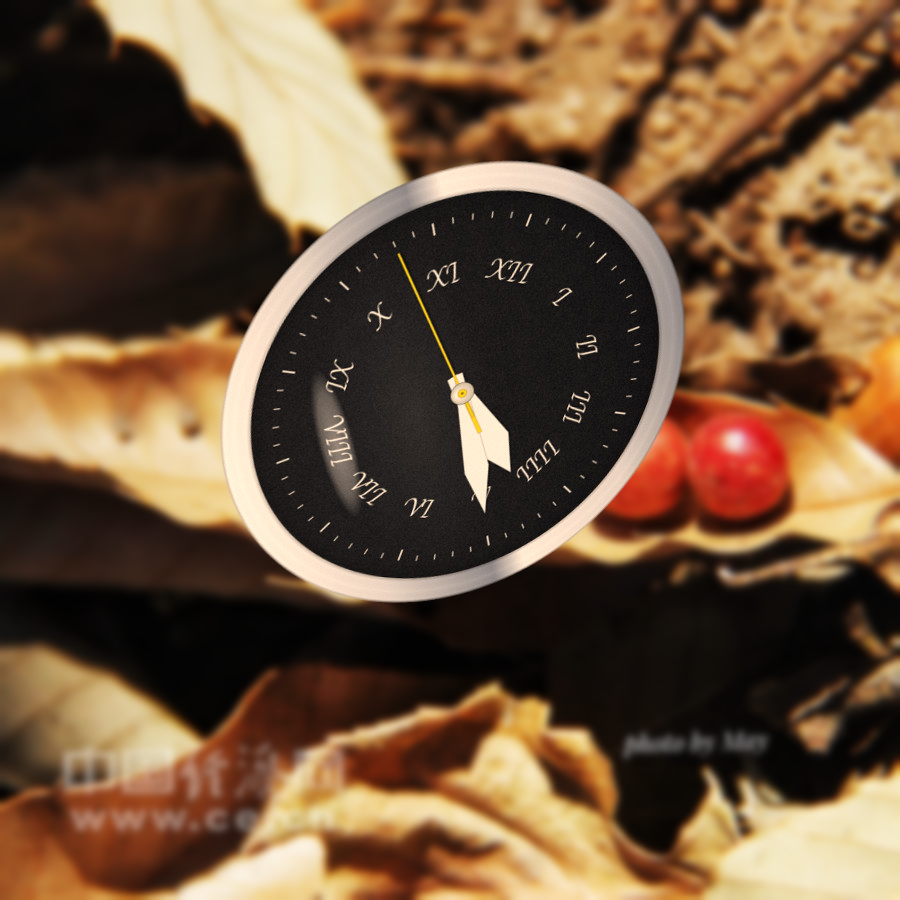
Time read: 4:24:53
